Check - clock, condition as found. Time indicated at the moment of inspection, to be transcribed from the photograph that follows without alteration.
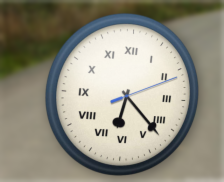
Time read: 6:22:11
